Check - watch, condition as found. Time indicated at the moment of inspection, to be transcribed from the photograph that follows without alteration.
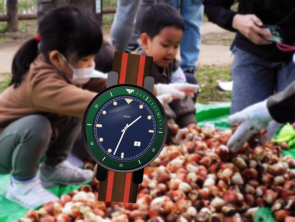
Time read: 1:33
